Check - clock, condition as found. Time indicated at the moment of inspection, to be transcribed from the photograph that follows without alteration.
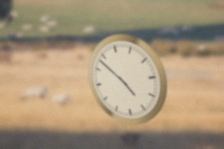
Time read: 4:53
